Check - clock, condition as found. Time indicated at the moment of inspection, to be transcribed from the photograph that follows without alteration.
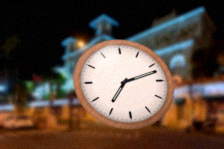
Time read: 7:12
